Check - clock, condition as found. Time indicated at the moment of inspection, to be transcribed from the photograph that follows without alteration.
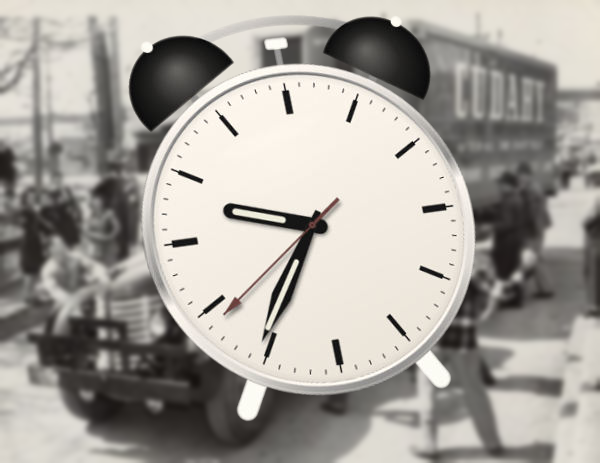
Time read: 9:35:39
